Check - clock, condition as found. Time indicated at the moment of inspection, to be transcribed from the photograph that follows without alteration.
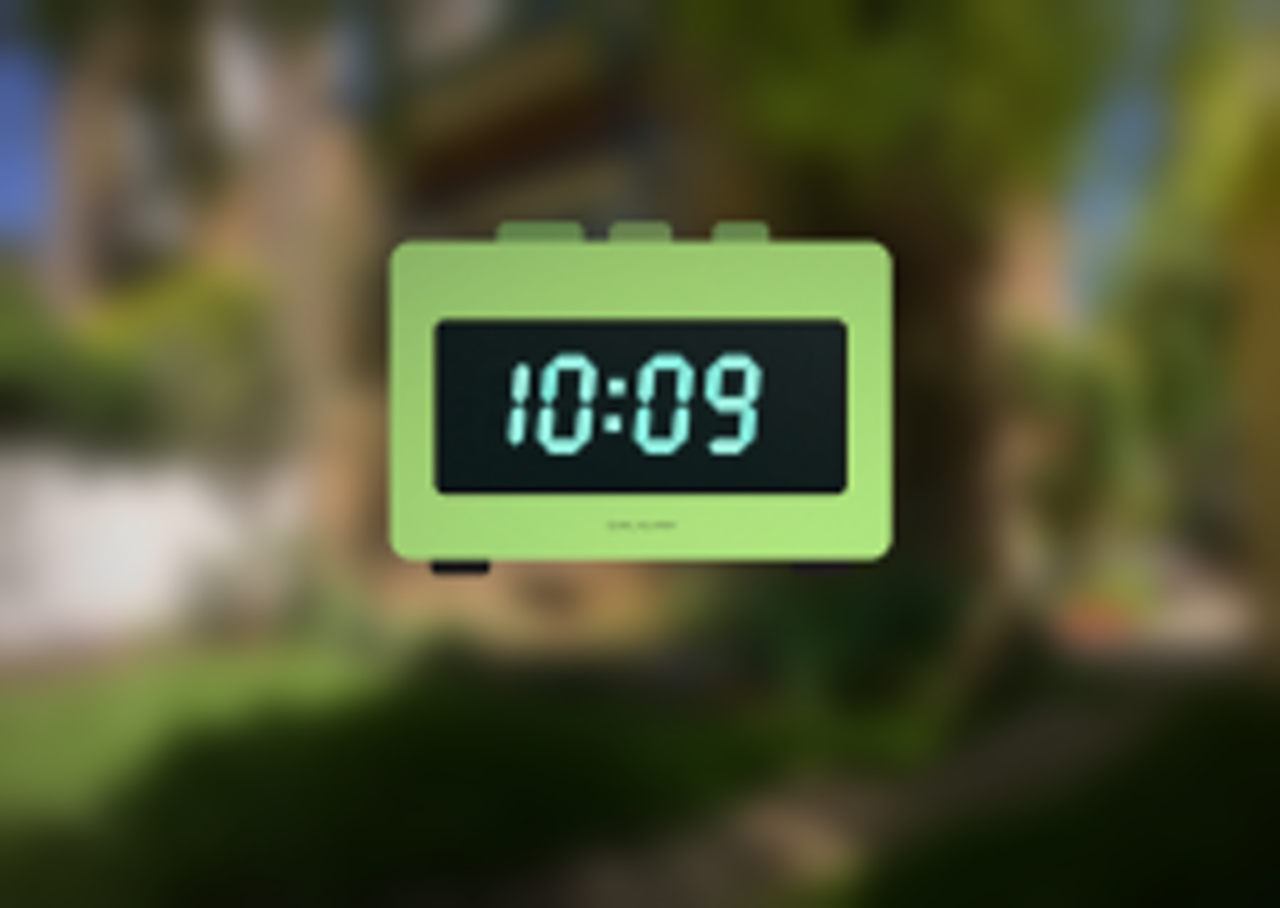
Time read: 10:09
